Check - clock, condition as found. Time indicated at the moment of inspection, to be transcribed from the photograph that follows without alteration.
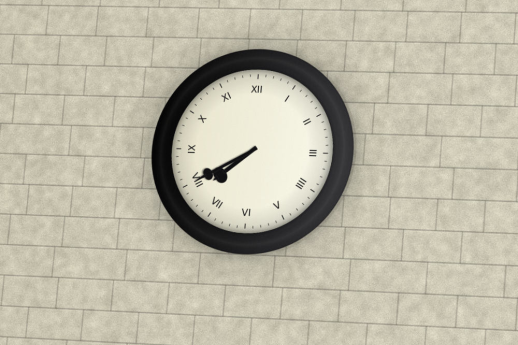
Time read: 7:40
